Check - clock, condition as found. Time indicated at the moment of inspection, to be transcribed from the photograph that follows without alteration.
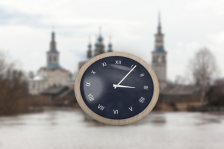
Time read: 3:06
